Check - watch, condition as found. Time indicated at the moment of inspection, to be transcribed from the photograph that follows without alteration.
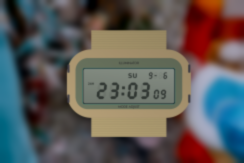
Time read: 23:03:09
